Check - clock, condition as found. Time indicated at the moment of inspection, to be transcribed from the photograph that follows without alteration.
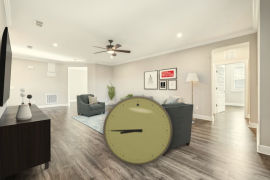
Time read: 8:45
